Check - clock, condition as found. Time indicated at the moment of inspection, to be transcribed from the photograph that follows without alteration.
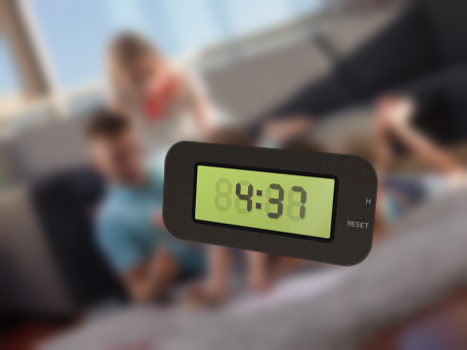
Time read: 4:37
